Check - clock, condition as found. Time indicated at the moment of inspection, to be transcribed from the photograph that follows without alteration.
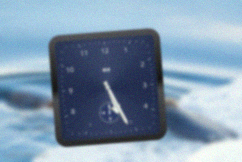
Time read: 5:26
